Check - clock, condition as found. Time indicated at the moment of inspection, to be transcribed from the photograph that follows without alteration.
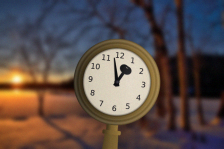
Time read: 12:58
